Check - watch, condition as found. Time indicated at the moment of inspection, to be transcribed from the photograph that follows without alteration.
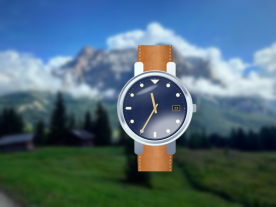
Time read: 11:35
